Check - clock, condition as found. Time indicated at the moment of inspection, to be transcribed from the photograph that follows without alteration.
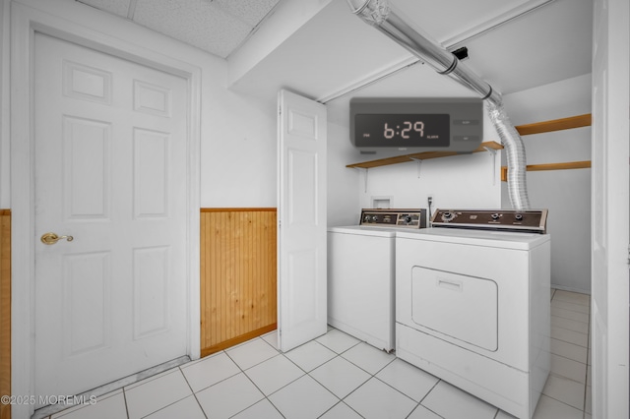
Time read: 6:29
